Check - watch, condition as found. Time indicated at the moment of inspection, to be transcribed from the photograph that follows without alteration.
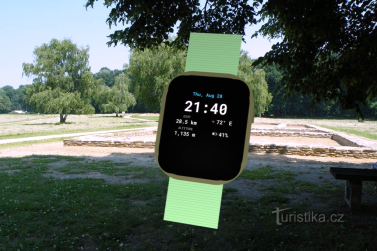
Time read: 21:40
